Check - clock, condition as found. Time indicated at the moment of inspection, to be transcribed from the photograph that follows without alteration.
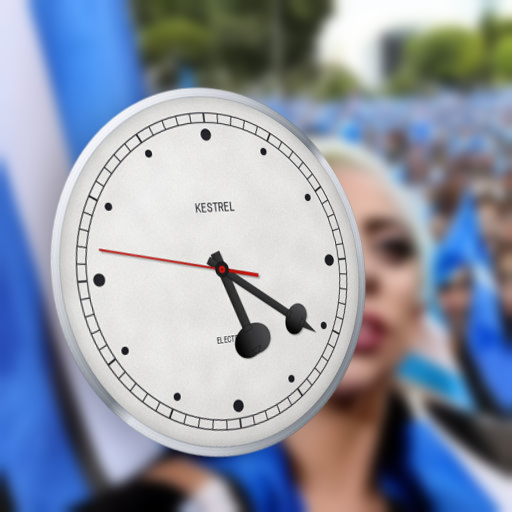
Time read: 5:20:47
